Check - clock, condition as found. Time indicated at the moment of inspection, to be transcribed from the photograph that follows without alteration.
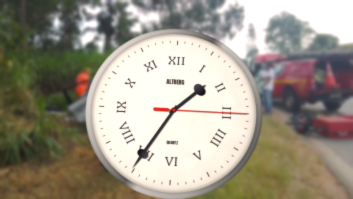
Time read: 1:35:15
